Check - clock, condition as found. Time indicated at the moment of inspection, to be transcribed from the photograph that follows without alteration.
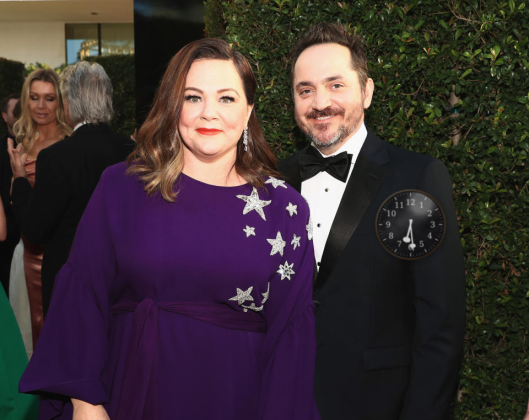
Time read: 6:29
